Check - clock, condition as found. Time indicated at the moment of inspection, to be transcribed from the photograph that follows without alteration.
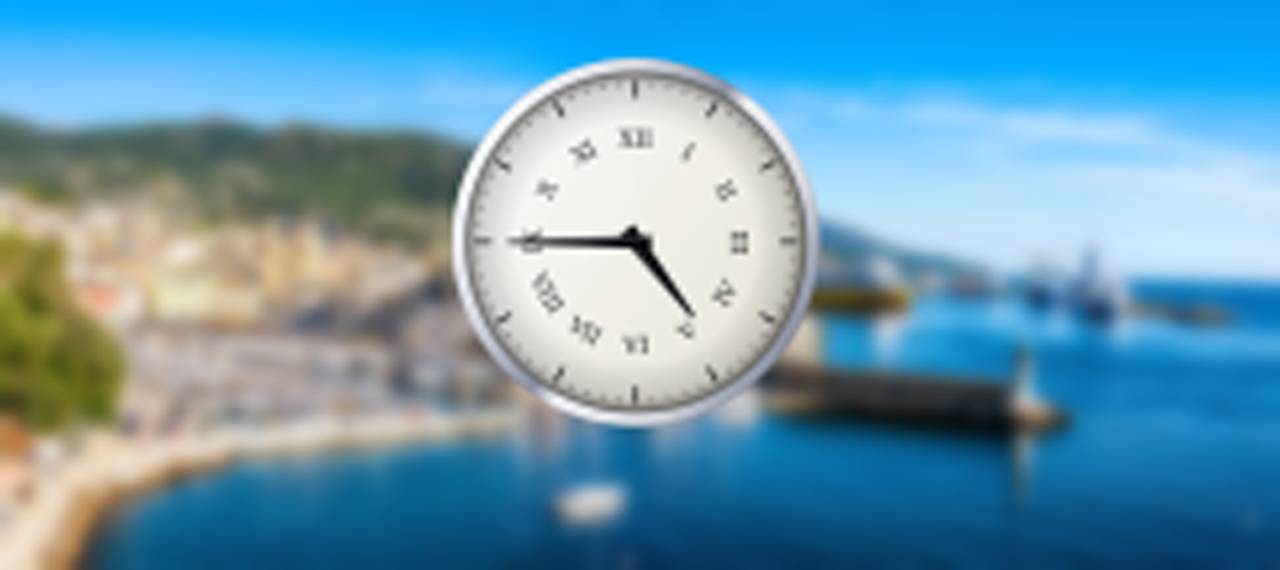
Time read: 4:45
